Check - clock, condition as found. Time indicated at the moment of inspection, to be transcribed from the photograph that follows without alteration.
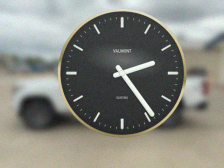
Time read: 2:24
